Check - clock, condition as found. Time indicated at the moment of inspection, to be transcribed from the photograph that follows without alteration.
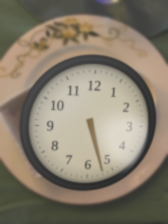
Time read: 5:27
